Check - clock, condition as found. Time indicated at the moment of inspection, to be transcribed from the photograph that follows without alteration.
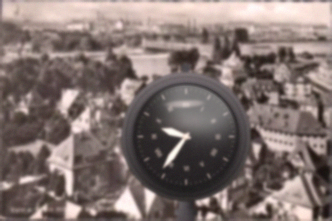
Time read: 9:36
